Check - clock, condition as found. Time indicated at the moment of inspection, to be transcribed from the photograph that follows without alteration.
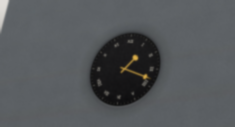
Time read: 1:18
